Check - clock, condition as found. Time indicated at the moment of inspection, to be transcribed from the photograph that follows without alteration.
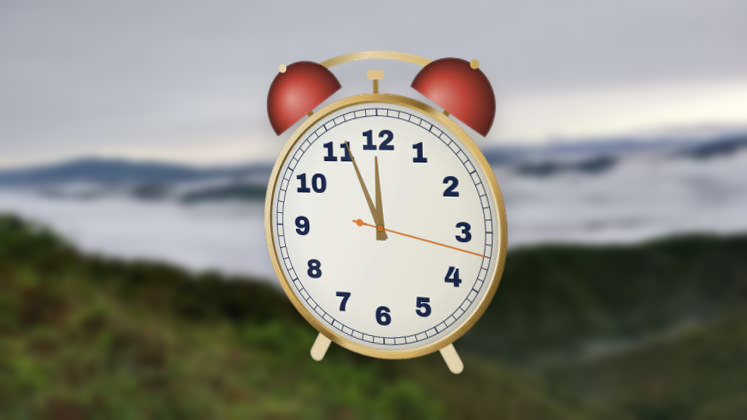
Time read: 11:56:17
